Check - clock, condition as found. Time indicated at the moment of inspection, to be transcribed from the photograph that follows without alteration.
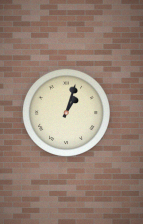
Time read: 1:03
